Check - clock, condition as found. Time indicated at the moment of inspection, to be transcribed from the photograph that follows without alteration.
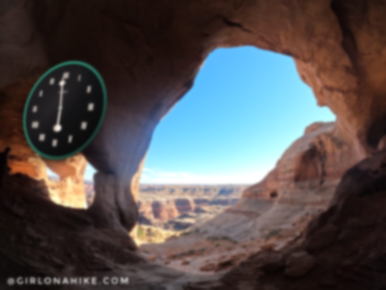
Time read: 5:59
